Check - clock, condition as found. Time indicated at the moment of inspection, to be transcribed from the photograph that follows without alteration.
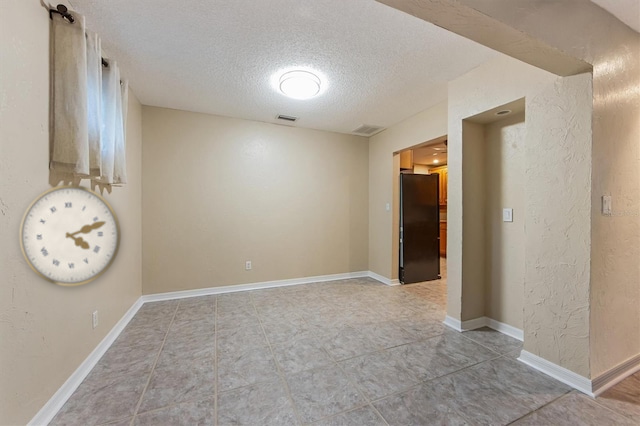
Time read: 4:12
